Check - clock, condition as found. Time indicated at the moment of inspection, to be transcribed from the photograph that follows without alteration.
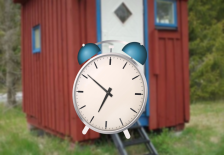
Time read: 6:51
